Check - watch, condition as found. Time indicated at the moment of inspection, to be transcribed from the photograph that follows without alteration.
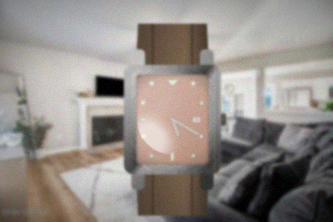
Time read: 5:20
